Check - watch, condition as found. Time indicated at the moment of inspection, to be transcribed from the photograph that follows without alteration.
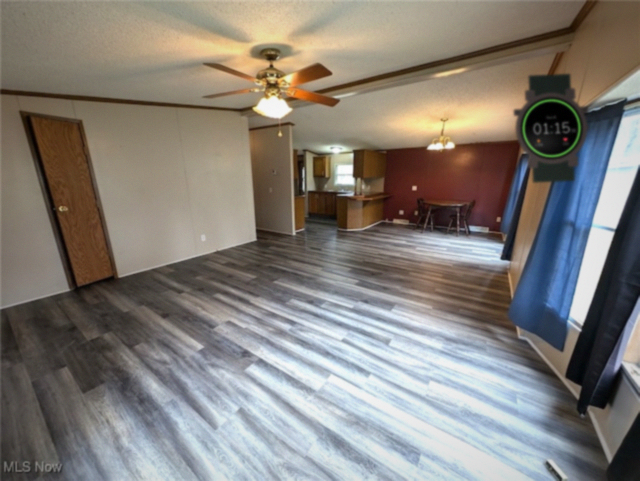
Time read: 1:15
